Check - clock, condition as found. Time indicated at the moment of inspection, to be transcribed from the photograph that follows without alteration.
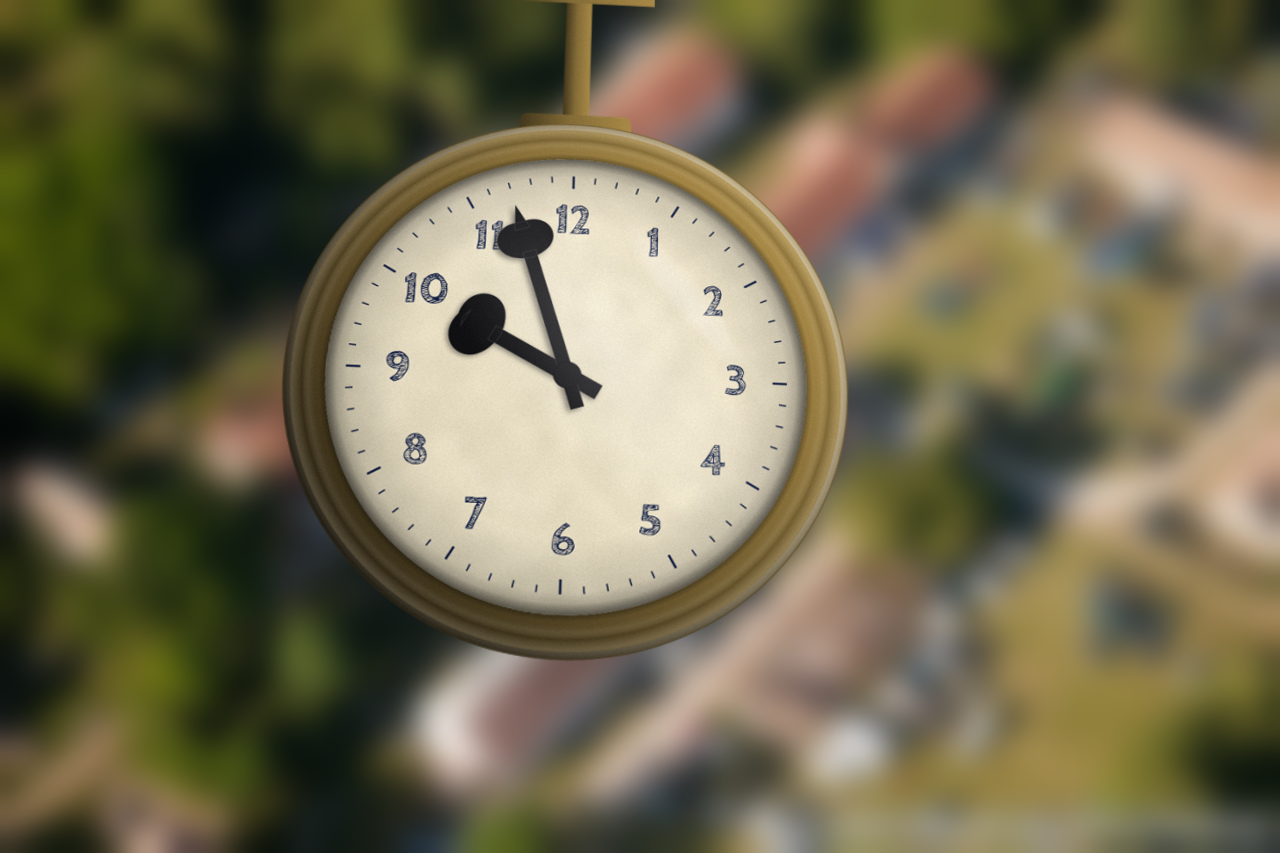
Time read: 9:57
